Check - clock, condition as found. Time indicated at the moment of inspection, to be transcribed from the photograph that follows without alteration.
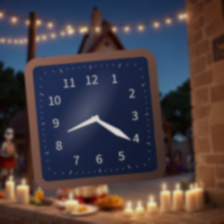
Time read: 8:21
